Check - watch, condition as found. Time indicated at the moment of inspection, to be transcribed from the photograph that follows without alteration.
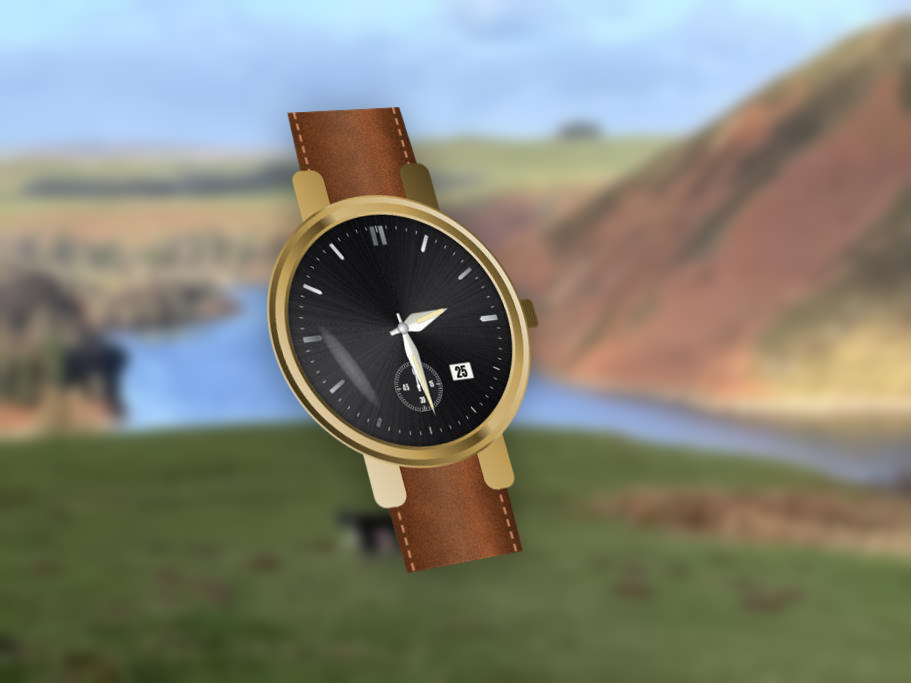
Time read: 2:29
